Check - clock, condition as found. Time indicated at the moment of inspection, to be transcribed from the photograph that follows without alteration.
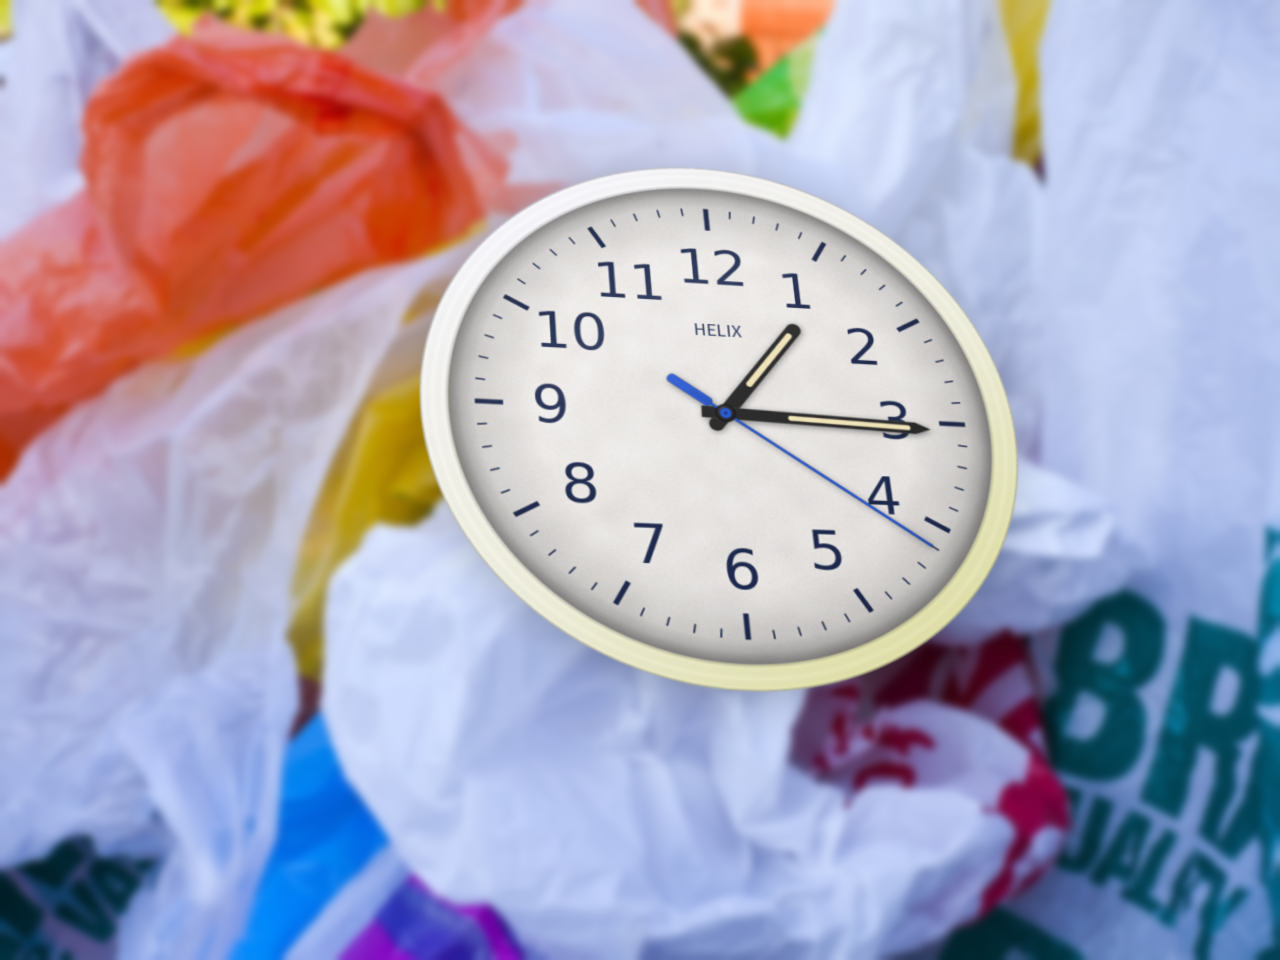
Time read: 1:15:21
